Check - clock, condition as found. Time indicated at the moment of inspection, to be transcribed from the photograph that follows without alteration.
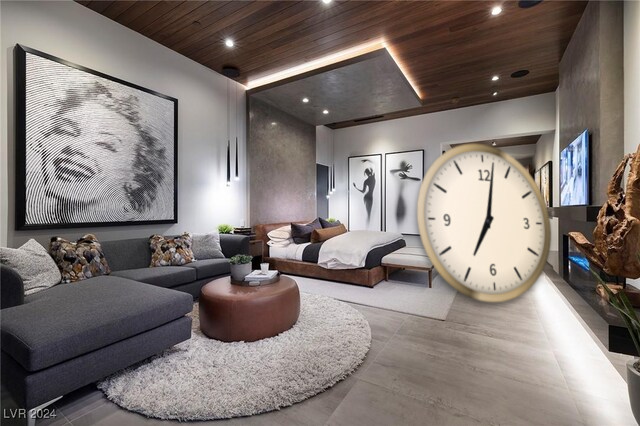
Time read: 7:02
